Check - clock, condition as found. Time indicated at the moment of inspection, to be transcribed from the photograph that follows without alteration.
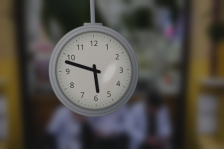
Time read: 5:48
